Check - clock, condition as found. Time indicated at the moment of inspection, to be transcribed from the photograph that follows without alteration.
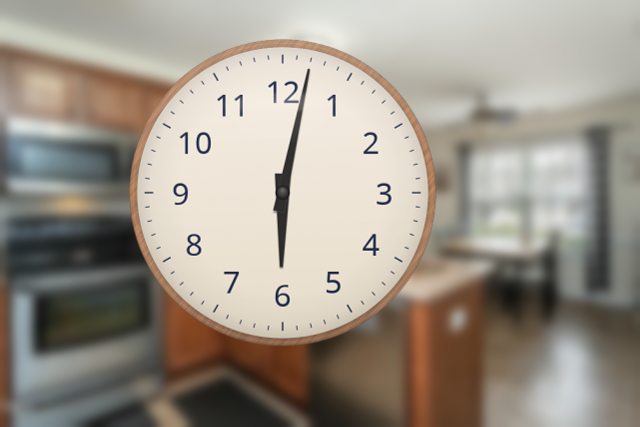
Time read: 6:02
